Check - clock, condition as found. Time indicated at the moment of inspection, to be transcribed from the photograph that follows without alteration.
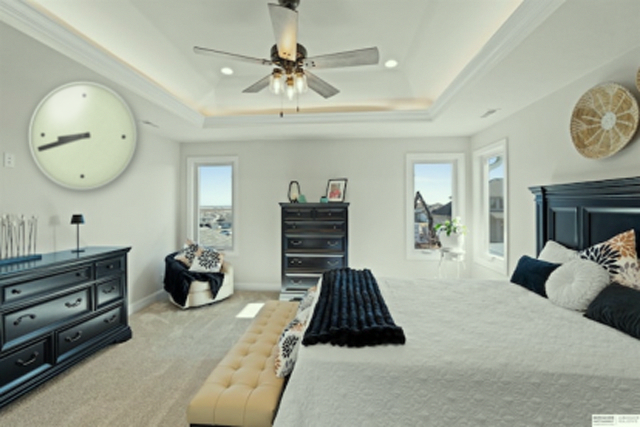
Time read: 8:42
